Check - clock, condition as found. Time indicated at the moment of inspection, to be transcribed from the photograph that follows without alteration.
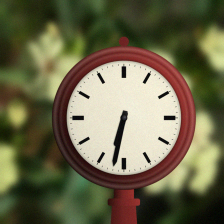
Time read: 6:32
